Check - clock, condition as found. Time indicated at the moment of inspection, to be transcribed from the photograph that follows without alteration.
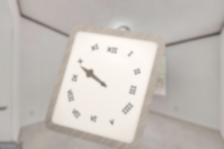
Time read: 9:49
